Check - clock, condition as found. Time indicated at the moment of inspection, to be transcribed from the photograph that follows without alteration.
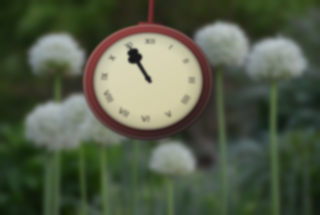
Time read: 10:55
